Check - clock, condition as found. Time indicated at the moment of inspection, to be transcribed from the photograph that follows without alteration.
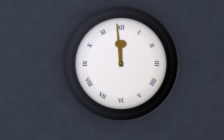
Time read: 11:59
